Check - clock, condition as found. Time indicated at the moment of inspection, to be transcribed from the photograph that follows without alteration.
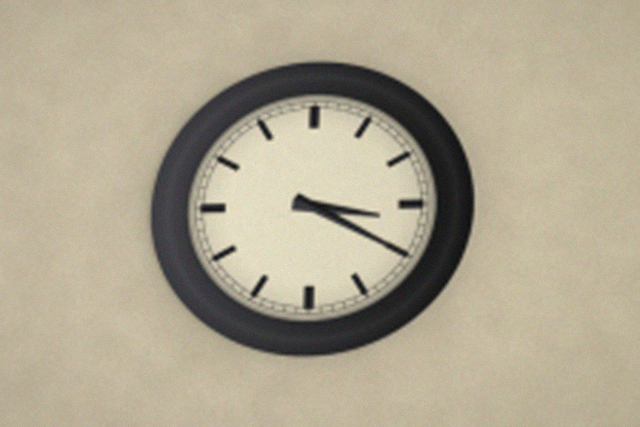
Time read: 3:20
